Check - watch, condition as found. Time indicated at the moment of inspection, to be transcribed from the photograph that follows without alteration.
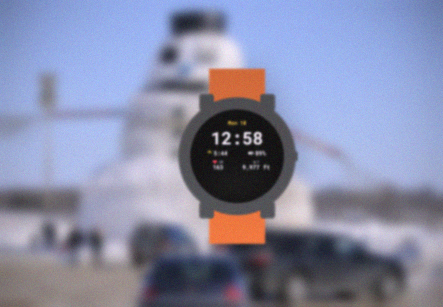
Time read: 12:58
